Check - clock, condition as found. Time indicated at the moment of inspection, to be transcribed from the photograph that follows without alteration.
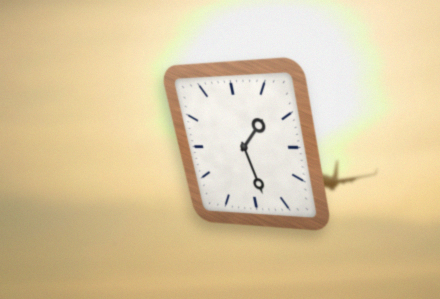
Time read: 1:28
